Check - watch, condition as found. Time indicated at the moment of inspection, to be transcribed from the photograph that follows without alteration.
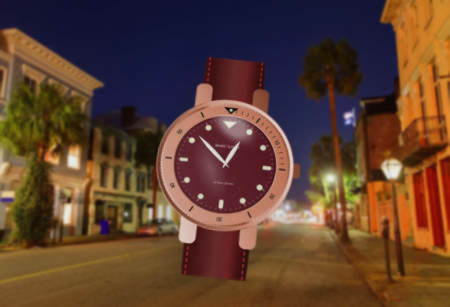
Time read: 12:52
